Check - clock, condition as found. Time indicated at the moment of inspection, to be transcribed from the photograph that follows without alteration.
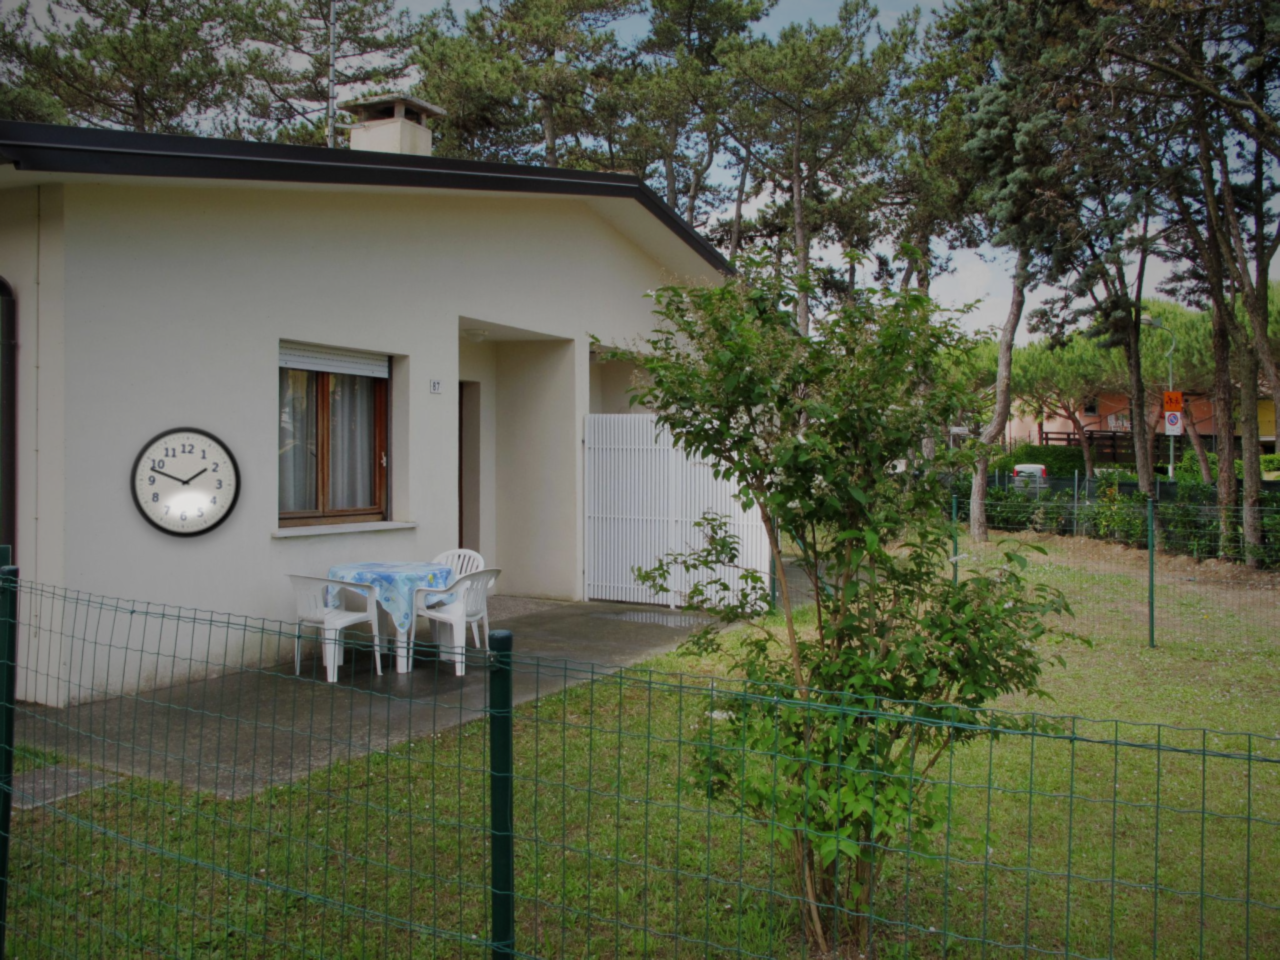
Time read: 1:48
